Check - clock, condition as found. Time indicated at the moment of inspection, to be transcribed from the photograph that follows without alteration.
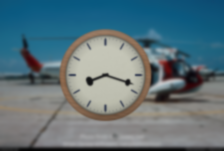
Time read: 8:18
